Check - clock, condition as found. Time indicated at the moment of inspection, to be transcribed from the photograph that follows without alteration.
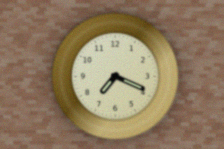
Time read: 7:19
